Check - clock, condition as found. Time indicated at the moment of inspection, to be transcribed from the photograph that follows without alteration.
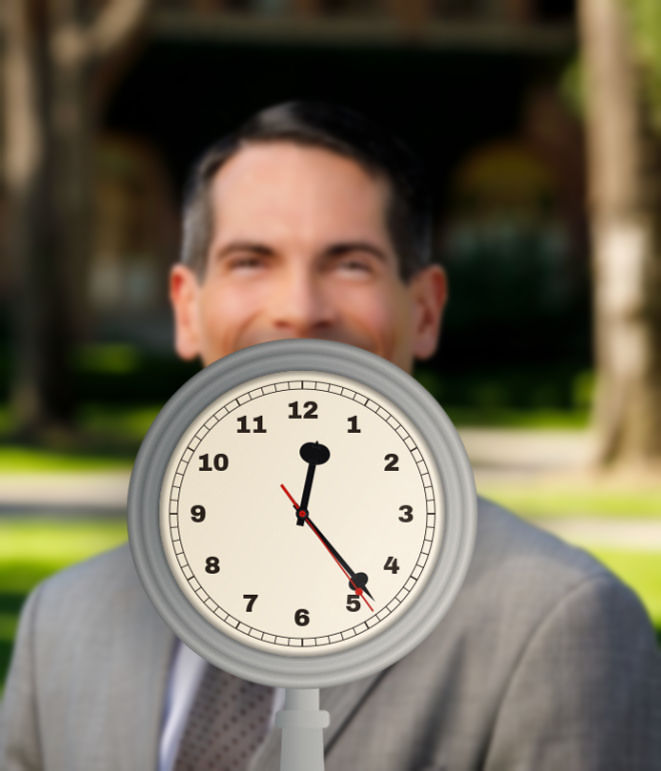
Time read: 12:23:24
